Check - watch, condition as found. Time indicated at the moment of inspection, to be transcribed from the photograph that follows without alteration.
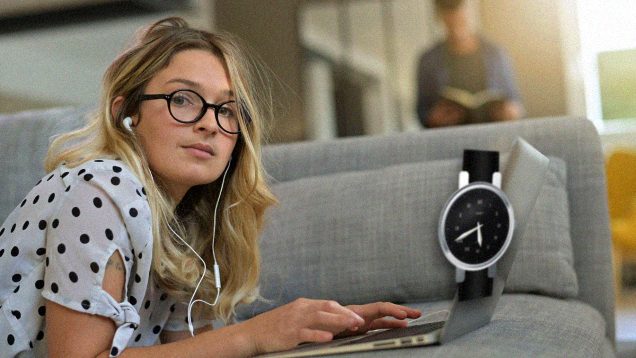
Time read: 5:41
